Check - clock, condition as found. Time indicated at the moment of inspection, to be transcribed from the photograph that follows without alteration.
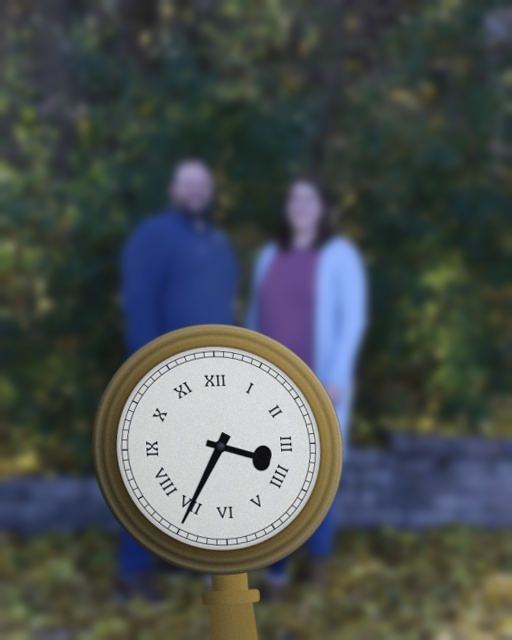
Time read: 3:35
